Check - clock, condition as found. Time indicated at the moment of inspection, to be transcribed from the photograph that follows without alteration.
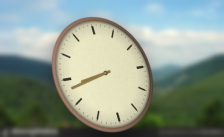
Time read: 8:43
